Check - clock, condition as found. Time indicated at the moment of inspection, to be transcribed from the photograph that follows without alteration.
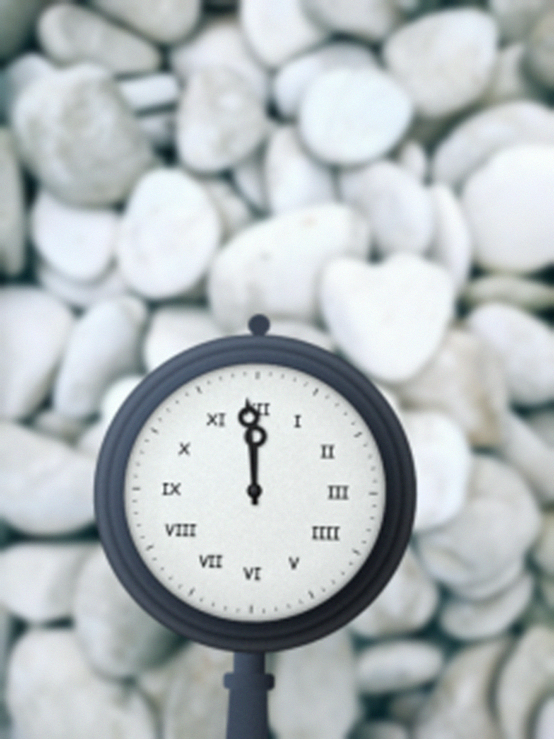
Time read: 11:59
